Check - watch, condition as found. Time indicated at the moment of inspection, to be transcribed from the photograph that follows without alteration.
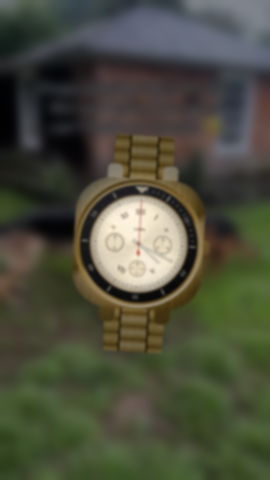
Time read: 4:19
